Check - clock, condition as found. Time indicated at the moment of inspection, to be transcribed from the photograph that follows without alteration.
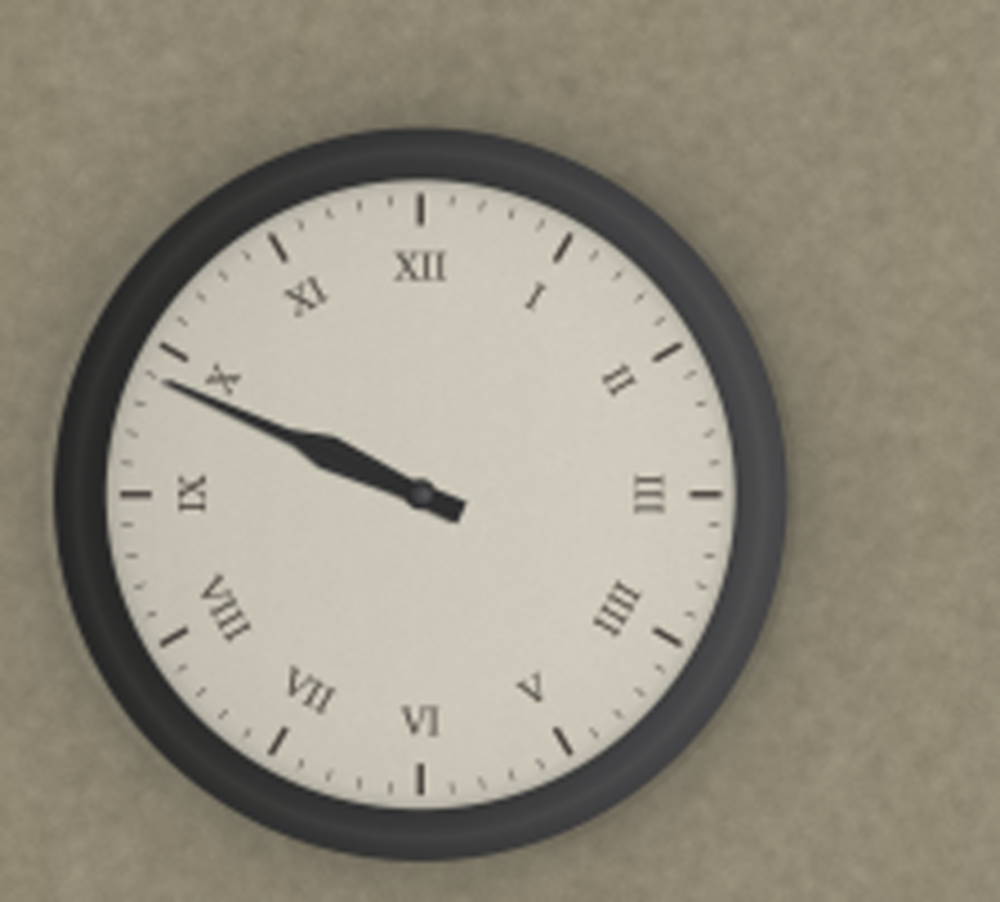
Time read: 9:49
